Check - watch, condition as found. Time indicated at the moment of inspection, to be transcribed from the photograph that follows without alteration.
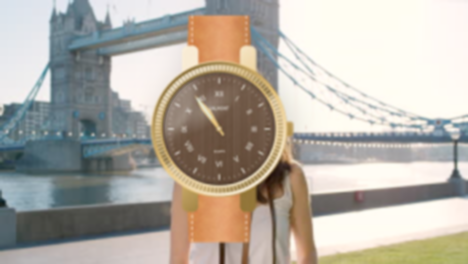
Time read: 10:54
